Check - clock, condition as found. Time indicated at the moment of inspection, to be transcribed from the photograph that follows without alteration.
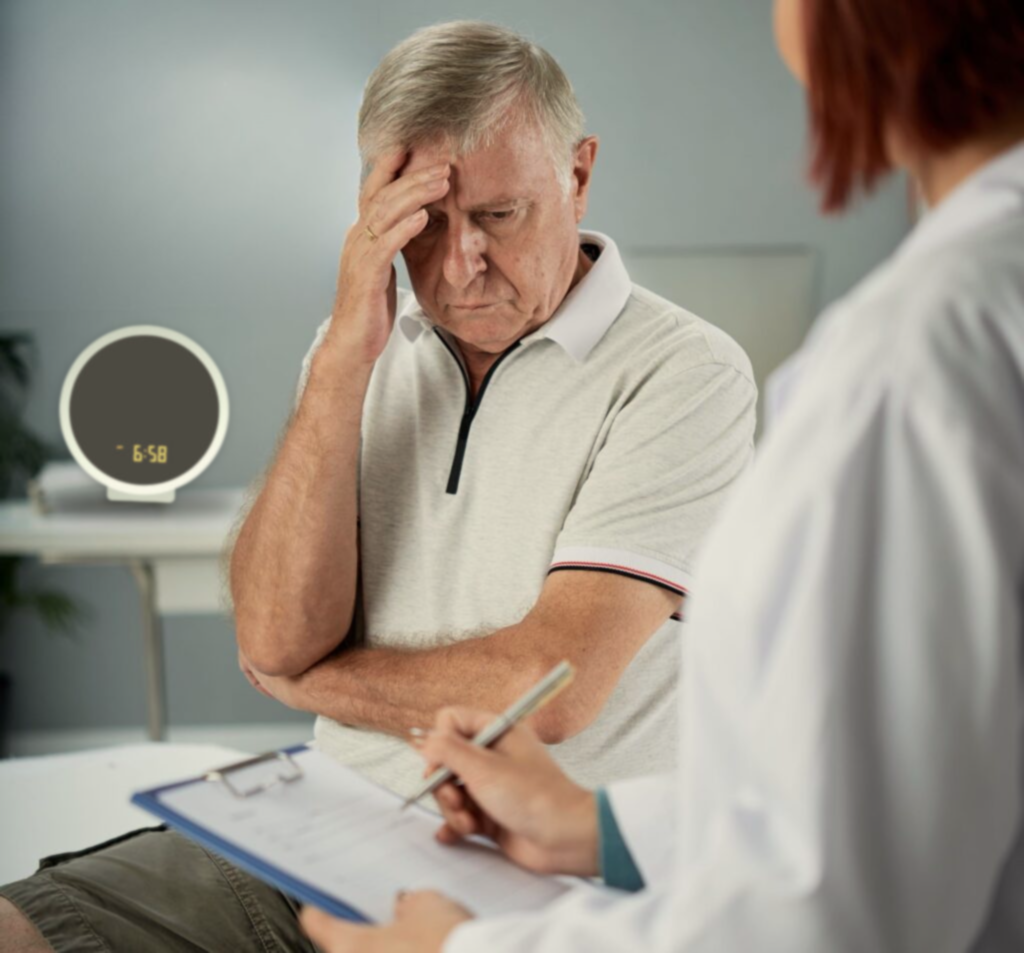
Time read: 6:58
